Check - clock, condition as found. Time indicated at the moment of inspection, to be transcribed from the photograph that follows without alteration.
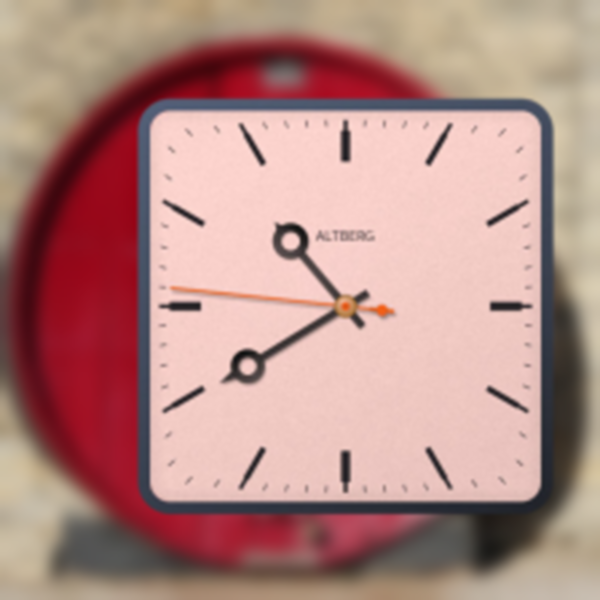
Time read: 10:39:46
